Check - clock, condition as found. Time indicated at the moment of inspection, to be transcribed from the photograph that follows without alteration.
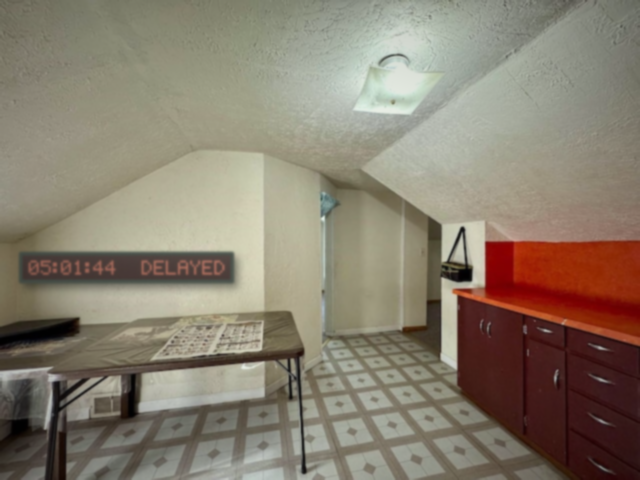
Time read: 5:01:44
